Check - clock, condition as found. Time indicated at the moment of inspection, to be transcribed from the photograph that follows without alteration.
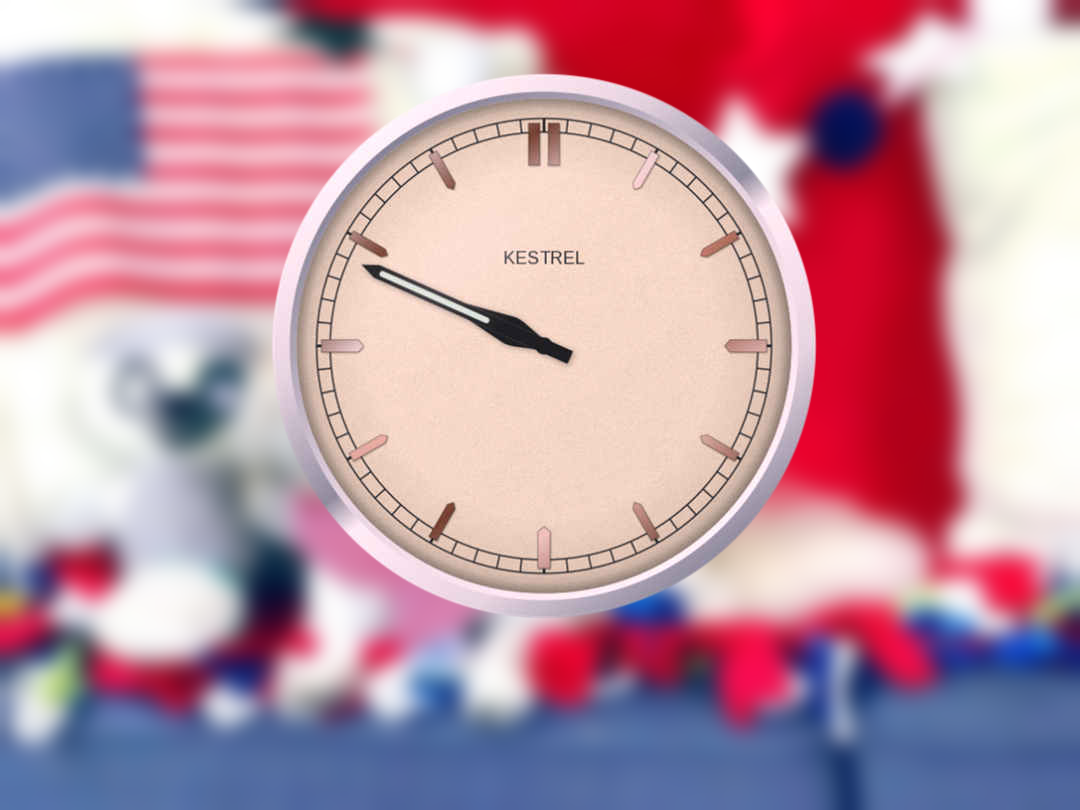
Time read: 9:49
